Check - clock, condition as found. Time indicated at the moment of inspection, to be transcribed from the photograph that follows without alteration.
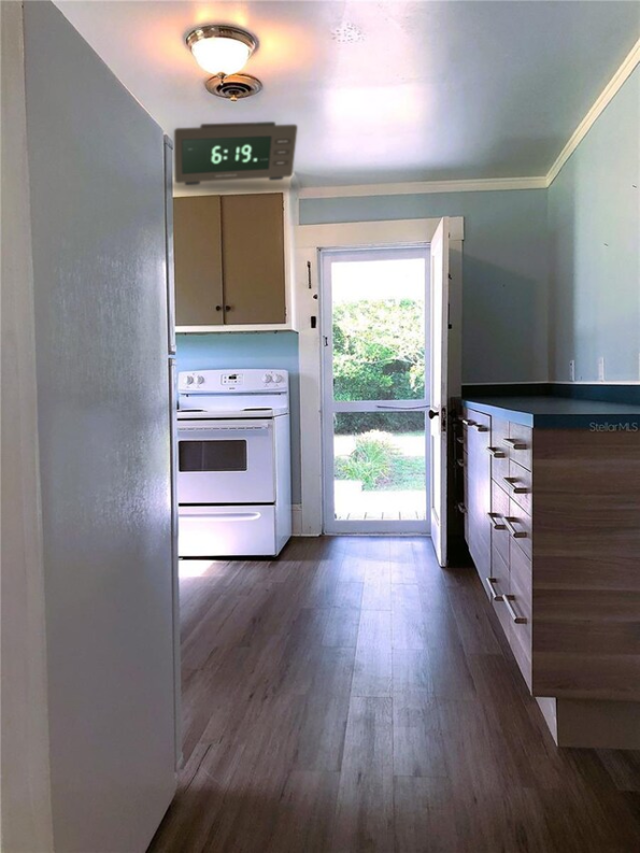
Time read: 6:19
